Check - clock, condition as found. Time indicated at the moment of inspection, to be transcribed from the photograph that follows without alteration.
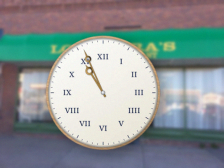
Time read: 10:56
